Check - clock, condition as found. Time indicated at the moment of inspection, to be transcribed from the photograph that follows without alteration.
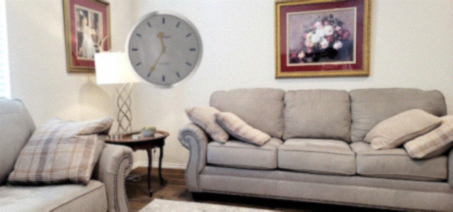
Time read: 11:35
